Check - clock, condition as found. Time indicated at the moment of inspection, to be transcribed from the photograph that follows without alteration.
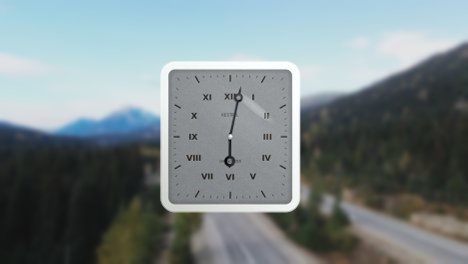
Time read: 6:02
